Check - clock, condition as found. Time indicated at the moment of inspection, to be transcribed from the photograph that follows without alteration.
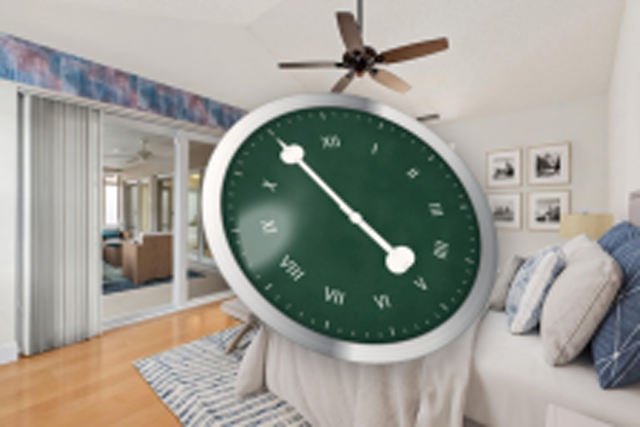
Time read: 4:55
